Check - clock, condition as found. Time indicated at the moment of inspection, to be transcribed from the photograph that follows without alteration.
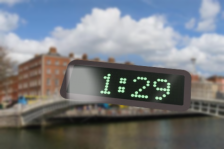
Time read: 1:29
